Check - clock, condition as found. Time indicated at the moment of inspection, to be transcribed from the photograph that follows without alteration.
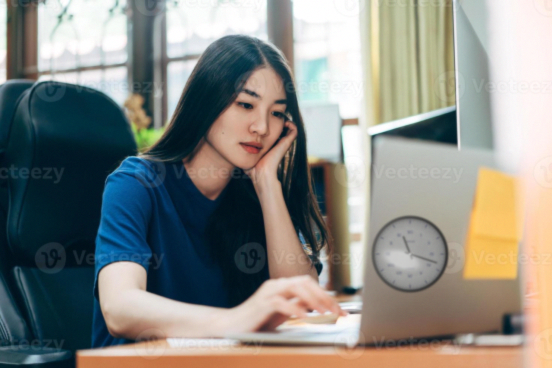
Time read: 11:18
